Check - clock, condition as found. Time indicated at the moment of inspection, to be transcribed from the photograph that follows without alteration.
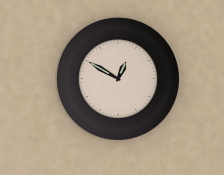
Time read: 12:50
